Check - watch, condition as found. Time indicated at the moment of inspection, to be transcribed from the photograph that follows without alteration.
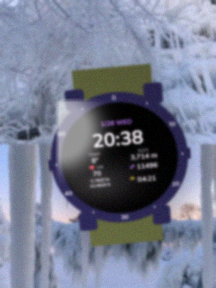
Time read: 20:38
